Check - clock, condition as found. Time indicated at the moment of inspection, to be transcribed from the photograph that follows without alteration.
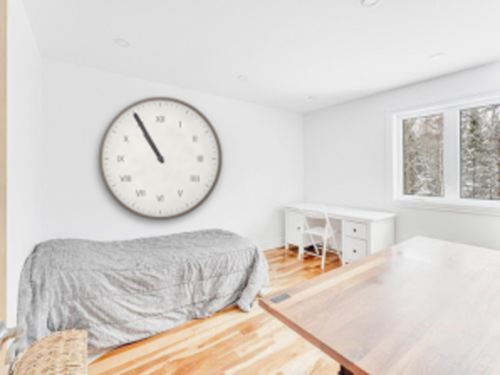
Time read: 10:55
